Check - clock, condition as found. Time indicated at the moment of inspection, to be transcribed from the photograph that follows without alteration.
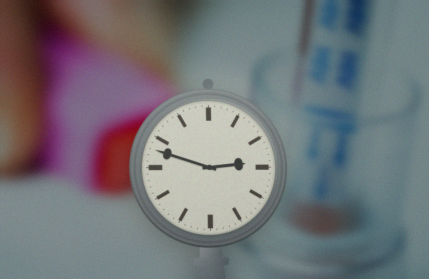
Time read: 2:48
